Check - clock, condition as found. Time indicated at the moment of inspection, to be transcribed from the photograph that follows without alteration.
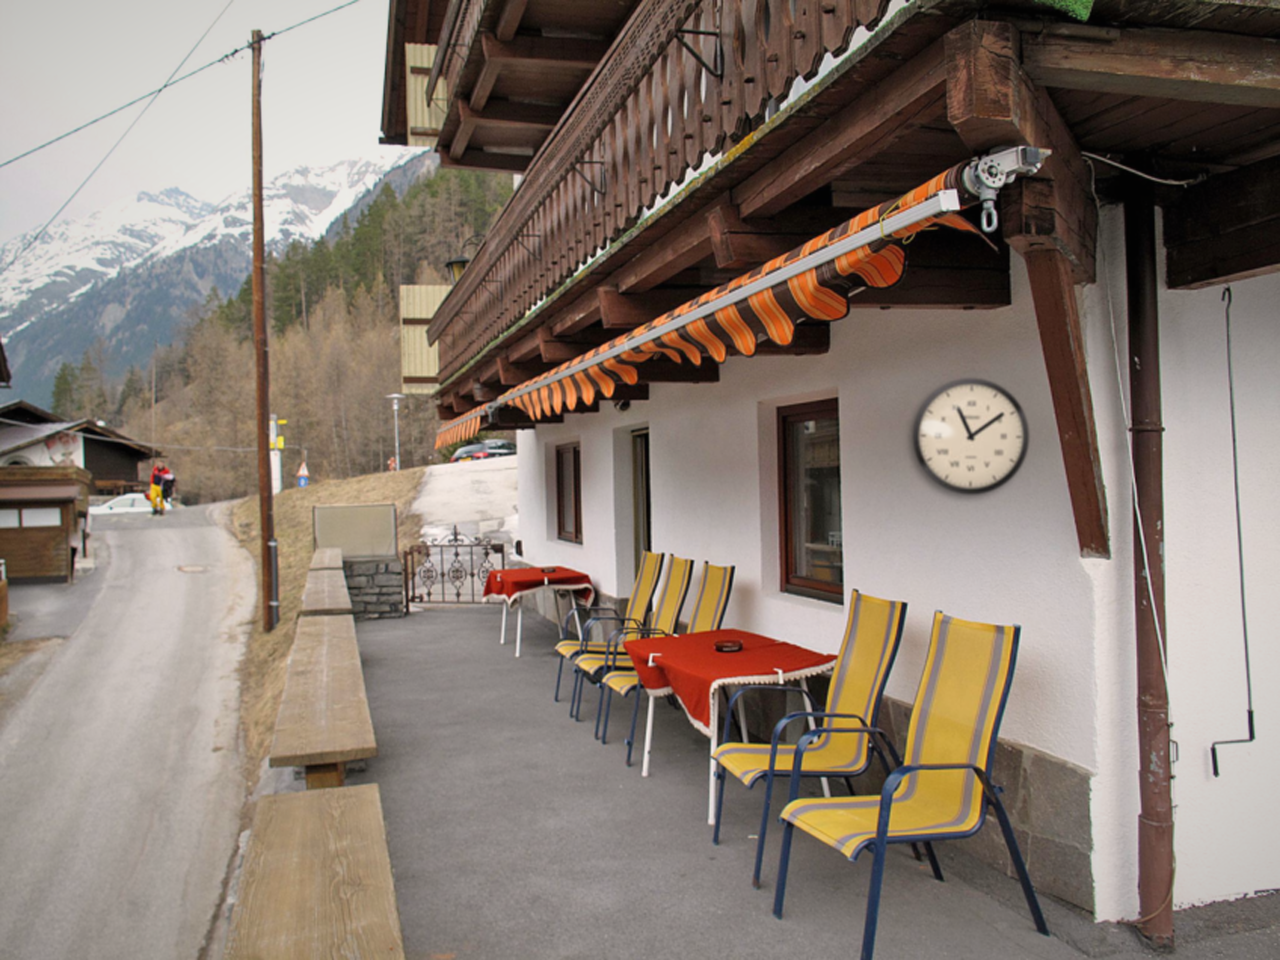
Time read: 11:09
